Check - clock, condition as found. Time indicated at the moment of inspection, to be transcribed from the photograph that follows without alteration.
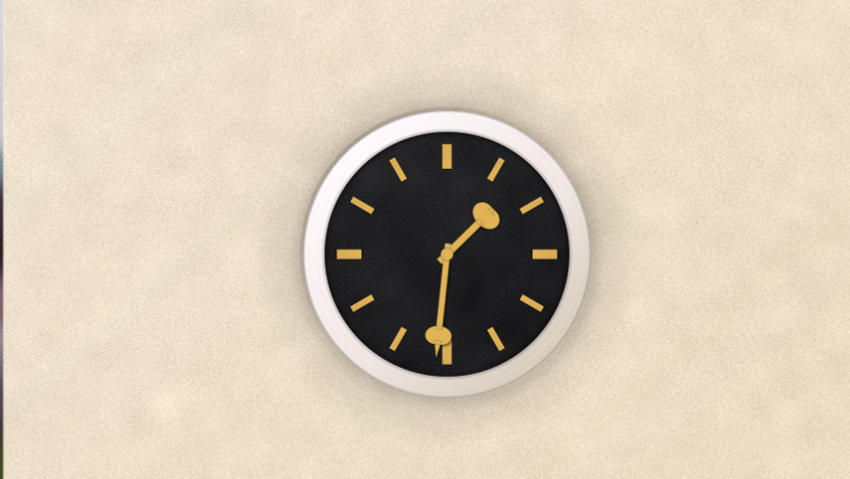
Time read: 1:31
